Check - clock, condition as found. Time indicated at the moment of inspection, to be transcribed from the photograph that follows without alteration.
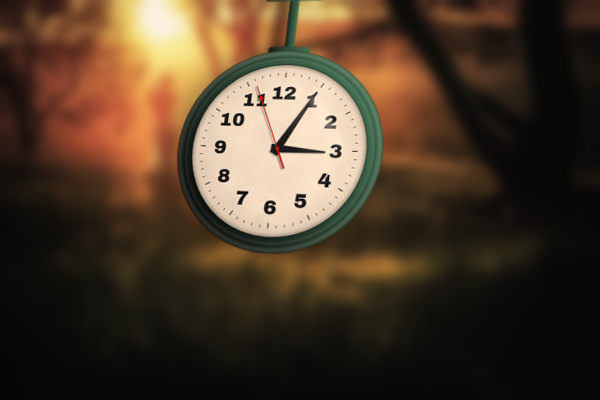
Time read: 3:04:56
